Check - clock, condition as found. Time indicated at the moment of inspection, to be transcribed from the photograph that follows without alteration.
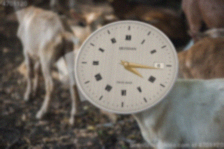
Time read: 4:16
